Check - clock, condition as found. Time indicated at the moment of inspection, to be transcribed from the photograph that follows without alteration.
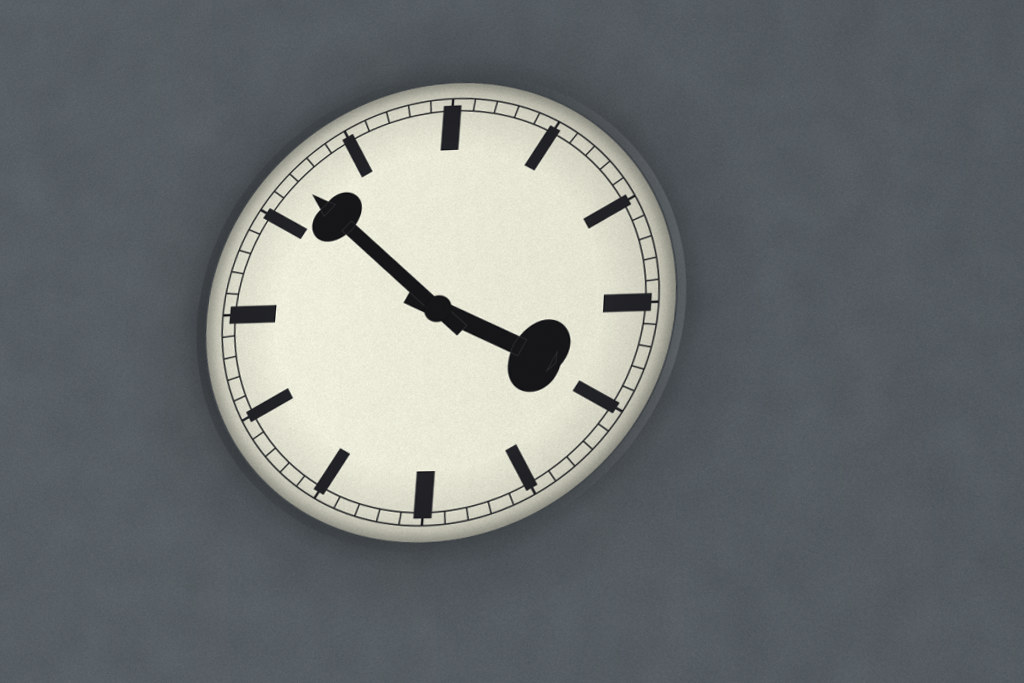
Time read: 3:52
